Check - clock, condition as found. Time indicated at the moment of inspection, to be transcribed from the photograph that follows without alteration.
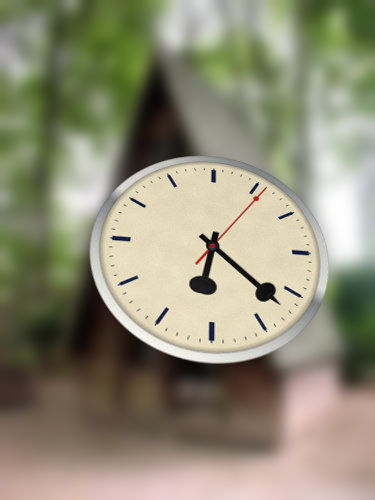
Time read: 6:22:06
